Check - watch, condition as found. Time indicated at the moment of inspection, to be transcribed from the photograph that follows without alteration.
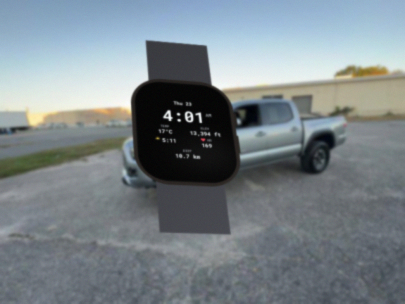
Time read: 4:01
